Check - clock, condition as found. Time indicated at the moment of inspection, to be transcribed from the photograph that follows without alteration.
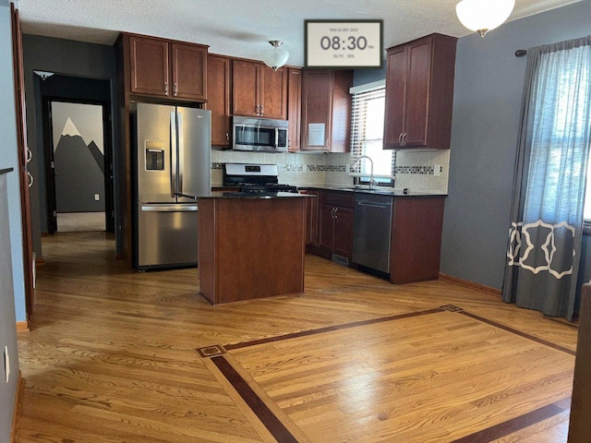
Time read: 8:30
